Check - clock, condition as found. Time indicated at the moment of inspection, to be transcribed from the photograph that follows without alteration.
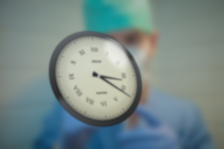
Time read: 3:21
